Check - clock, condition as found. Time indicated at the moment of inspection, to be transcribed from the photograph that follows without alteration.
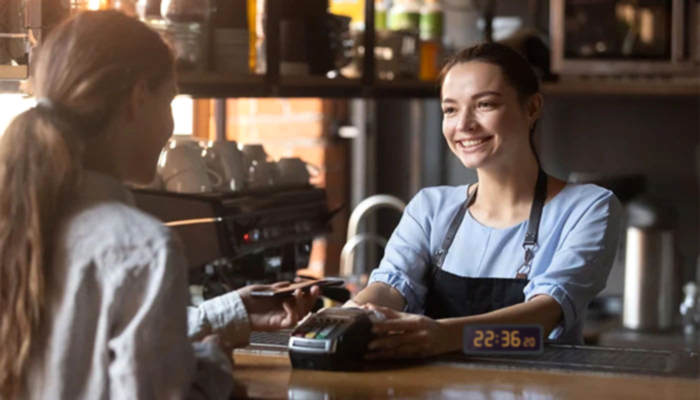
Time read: 22:36
